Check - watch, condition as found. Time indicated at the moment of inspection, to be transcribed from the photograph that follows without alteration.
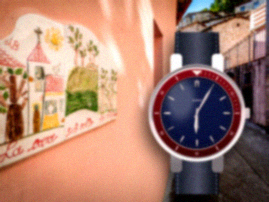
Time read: 6:05
